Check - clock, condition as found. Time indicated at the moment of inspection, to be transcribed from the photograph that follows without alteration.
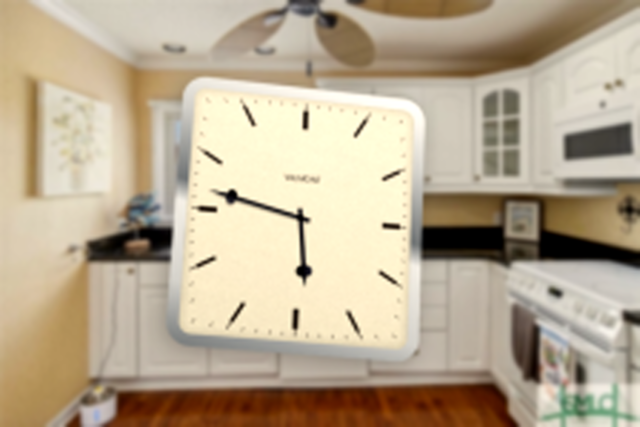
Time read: 5:47
